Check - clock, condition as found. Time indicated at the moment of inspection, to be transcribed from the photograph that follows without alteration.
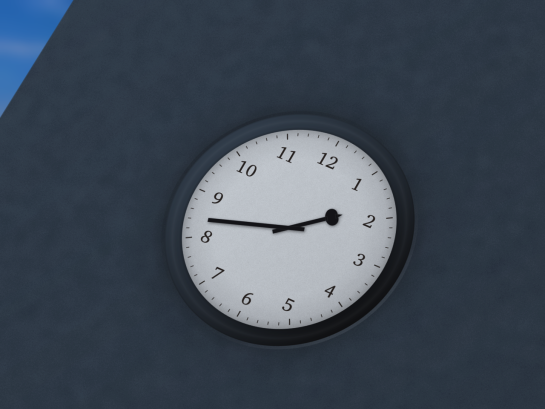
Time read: 1:42
